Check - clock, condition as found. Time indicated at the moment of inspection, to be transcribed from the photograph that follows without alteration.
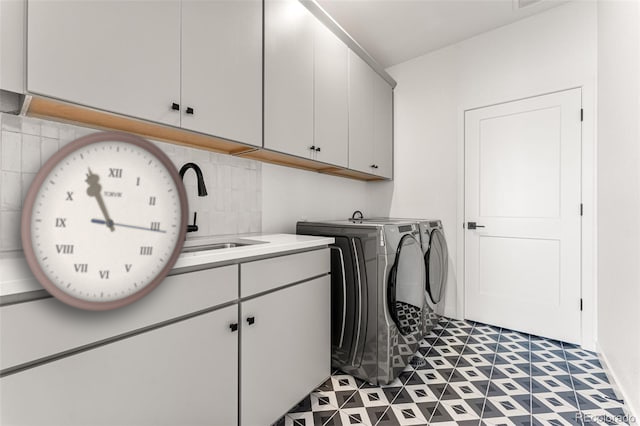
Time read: 10:55:16
